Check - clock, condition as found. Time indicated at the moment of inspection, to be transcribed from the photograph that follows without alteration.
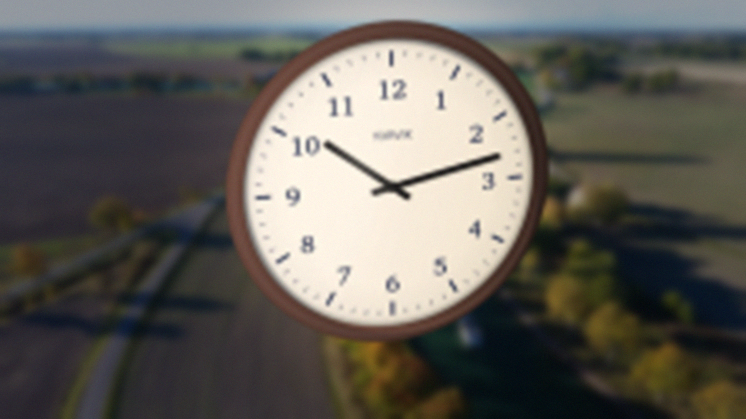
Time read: 10:13
